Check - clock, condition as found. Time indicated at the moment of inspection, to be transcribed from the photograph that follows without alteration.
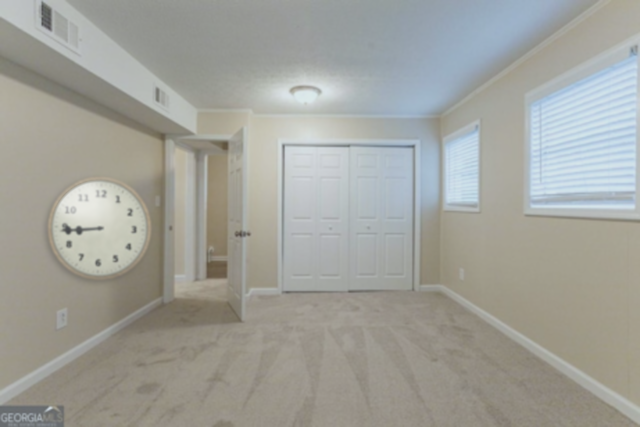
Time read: 8:44
